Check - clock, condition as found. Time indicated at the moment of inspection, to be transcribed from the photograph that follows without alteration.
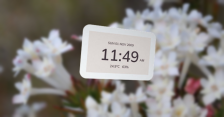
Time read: 11:49
